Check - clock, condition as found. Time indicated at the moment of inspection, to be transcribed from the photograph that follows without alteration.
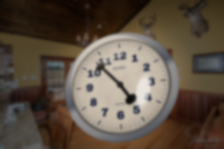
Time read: 4:53
